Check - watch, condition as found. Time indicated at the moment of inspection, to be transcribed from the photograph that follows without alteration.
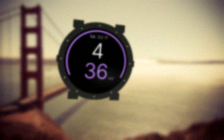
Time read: 4:36
